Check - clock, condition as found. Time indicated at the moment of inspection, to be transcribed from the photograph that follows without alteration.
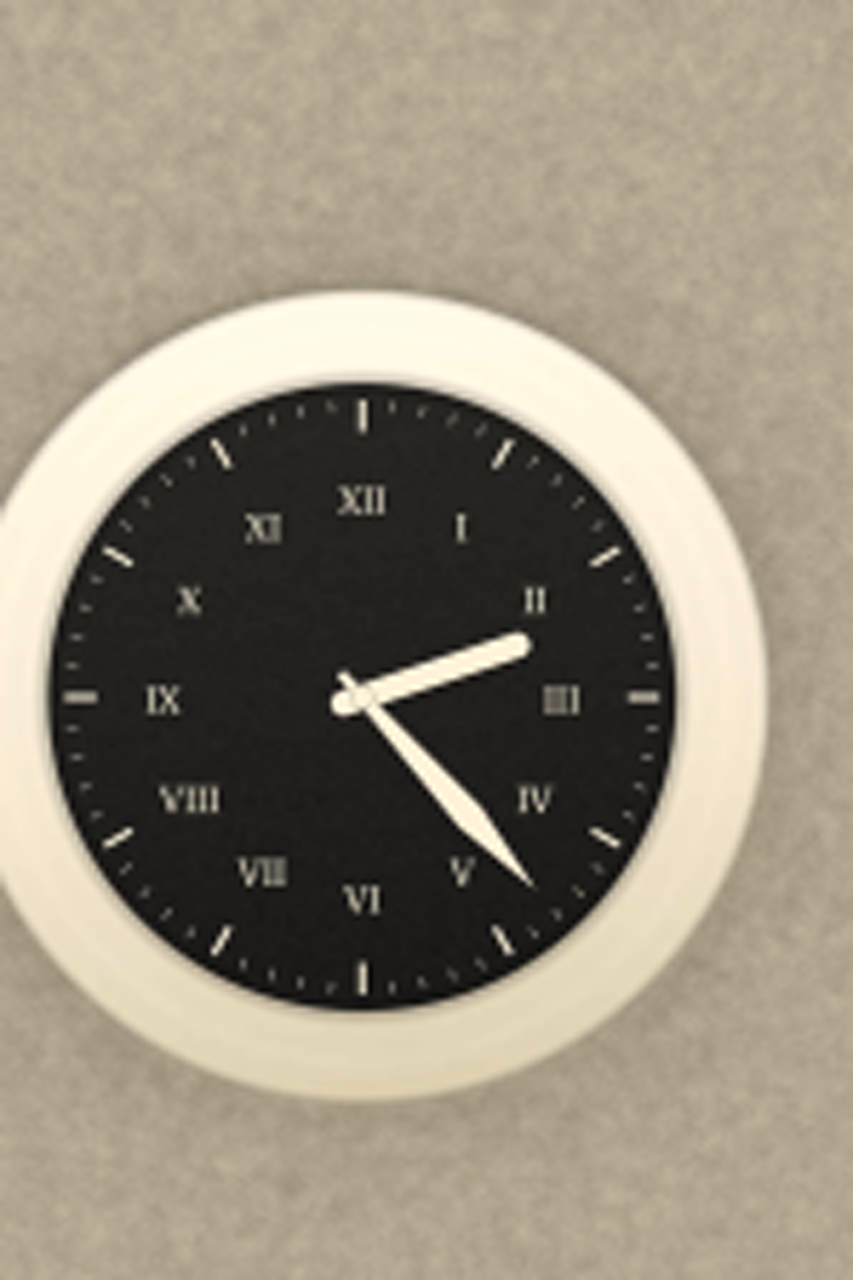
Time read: 2:23
